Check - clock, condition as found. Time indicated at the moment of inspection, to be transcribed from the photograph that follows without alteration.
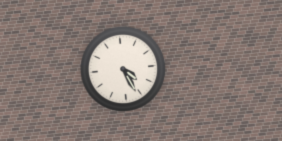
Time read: 4:26
